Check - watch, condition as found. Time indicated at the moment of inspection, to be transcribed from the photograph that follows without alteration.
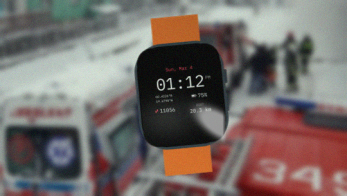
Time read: 1:12
